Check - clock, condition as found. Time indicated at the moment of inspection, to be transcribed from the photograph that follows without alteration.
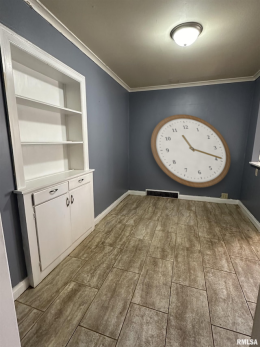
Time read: 11:19
